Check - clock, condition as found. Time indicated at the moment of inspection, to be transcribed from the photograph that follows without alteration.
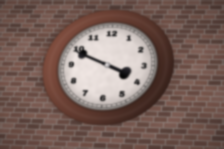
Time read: 3:49
